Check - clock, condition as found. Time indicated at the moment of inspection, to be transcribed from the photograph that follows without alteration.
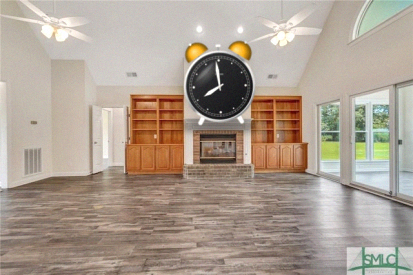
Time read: 7:59
